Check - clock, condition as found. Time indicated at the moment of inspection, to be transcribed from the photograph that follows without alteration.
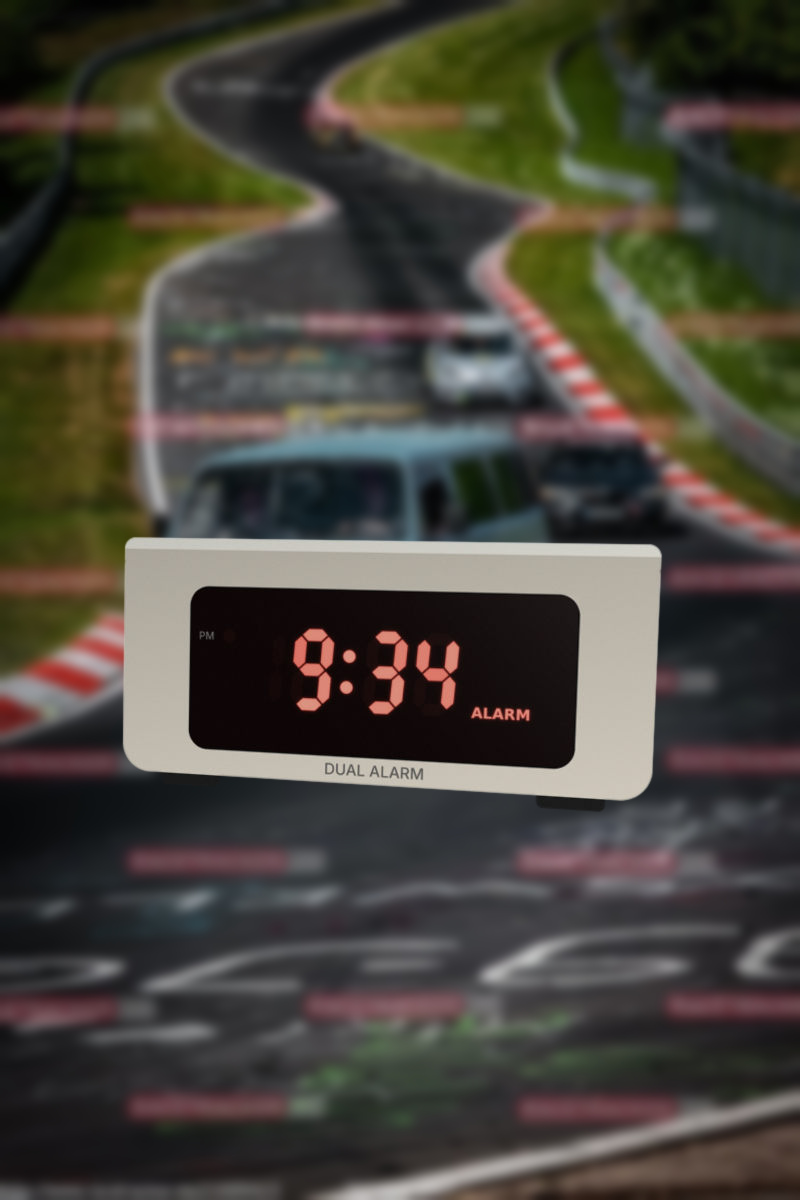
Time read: 9:34
